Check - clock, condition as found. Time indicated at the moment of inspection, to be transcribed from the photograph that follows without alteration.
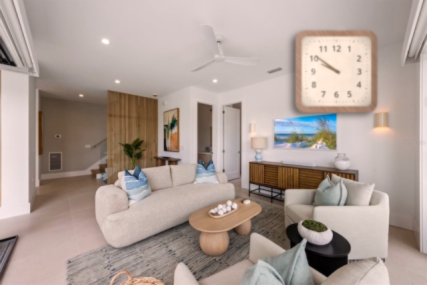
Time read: 9:51
